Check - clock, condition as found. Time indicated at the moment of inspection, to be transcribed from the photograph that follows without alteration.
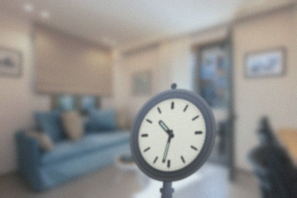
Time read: 10:32
